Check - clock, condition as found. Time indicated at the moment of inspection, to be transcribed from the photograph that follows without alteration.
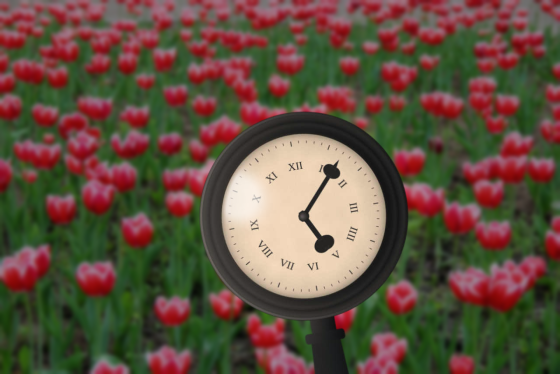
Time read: 5:07
